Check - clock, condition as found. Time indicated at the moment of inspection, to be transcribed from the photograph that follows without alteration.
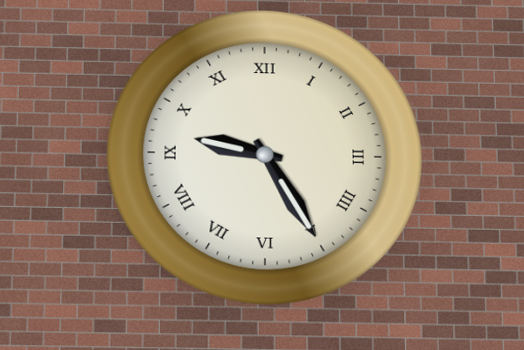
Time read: 9:25
